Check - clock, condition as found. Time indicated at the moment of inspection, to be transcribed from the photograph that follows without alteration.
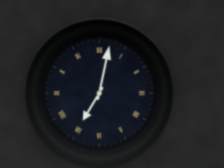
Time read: 7:02
